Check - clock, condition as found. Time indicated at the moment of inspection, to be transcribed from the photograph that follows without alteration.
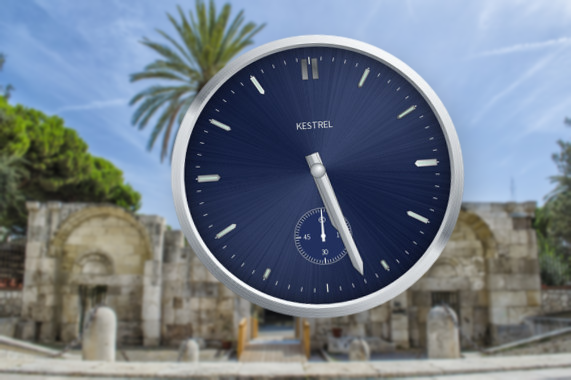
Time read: 5:27
